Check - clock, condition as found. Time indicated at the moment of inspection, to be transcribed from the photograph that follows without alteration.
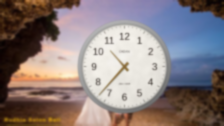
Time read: 10:37
